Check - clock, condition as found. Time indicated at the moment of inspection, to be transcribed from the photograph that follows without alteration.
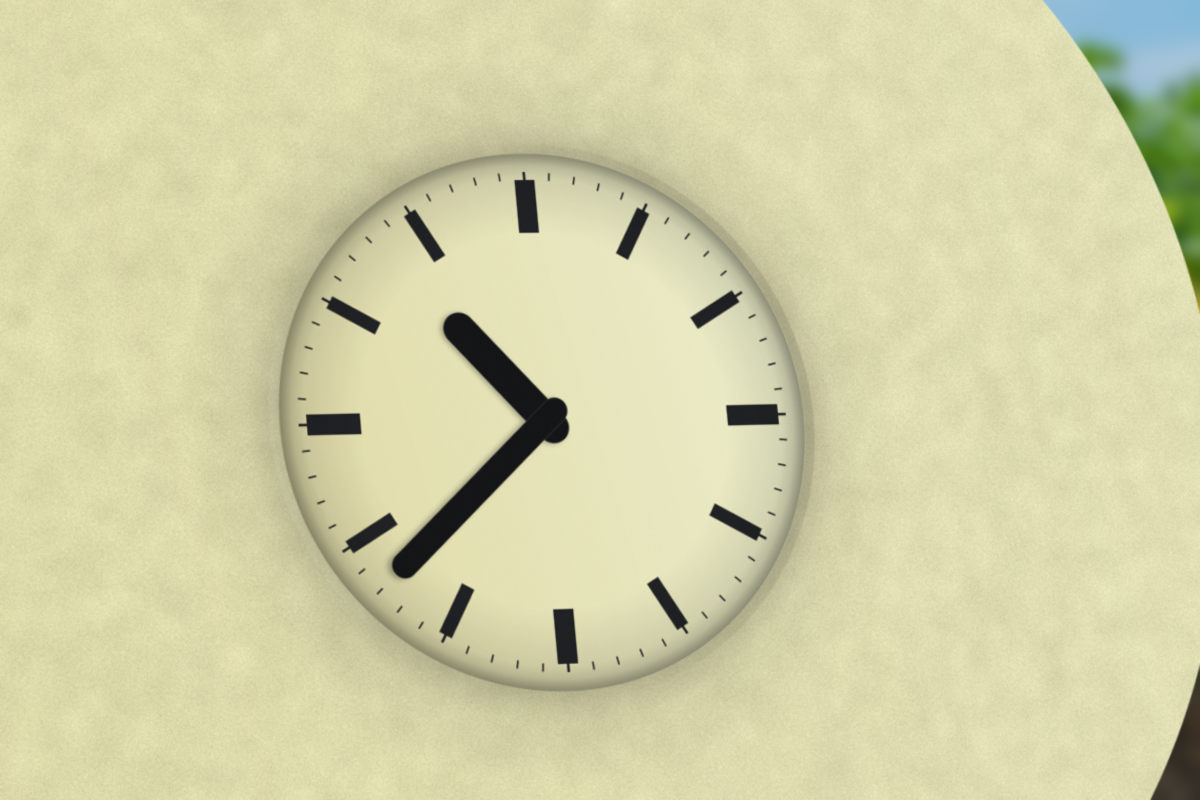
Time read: 10:38
